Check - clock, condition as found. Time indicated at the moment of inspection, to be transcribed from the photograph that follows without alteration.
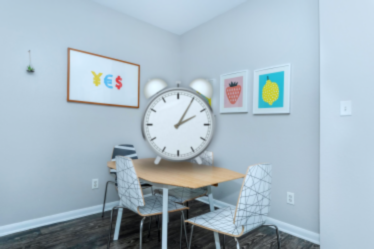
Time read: 2:05
